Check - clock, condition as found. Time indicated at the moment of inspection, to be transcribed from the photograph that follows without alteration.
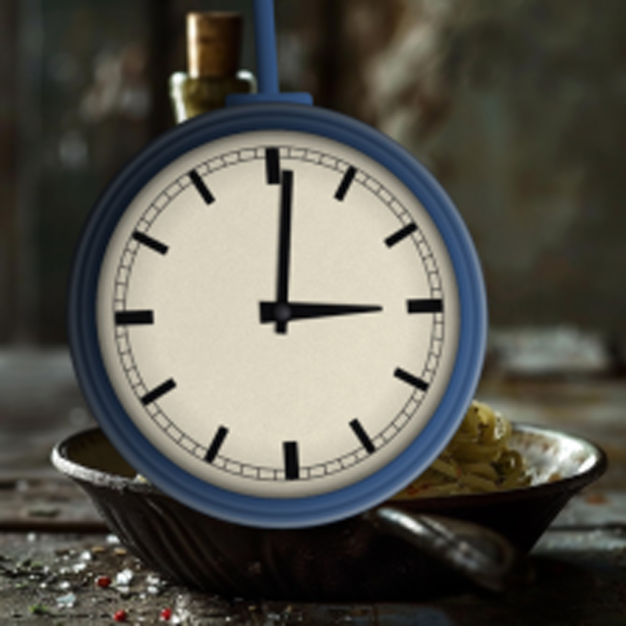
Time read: 3:01
